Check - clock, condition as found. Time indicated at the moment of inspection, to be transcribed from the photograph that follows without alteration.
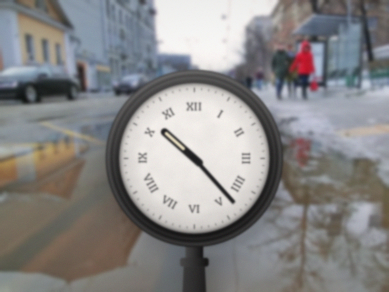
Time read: 10:23
